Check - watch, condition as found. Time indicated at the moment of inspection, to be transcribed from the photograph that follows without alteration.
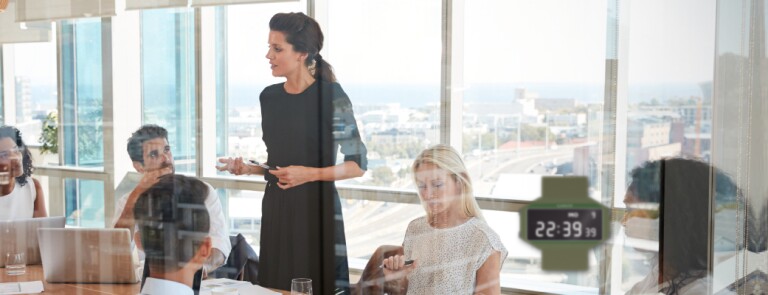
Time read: 22:39
